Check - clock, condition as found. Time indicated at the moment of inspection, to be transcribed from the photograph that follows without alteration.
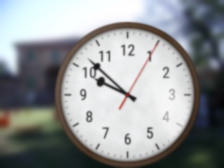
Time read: 9:52:05
